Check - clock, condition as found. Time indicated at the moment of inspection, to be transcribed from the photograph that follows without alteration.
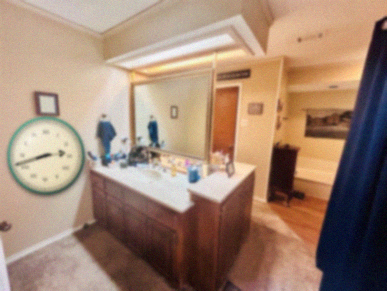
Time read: 2:42
